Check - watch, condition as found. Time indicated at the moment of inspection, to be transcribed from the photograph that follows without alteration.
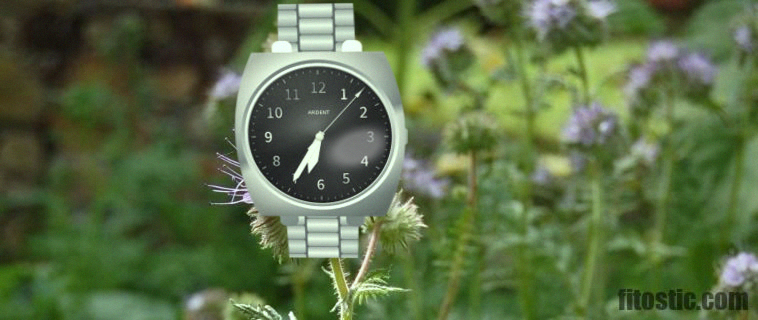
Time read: 6:35:07
